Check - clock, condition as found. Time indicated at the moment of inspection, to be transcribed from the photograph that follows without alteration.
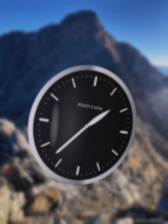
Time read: 1:37
